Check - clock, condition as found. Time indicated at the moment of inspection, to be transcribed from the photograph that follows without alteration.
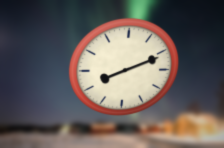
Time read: 8:11
